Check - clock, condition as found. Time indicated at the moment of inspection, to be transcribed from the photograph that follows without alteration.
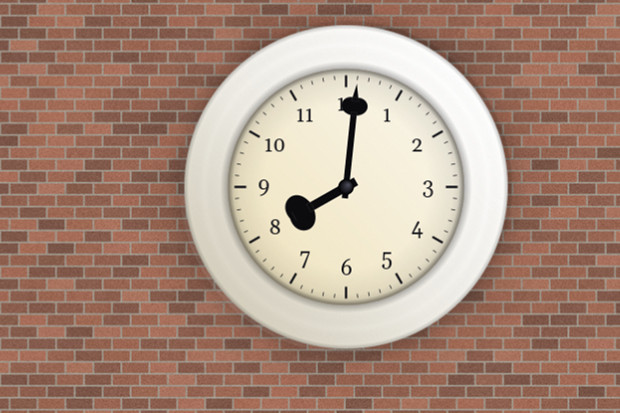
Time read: 8:01
